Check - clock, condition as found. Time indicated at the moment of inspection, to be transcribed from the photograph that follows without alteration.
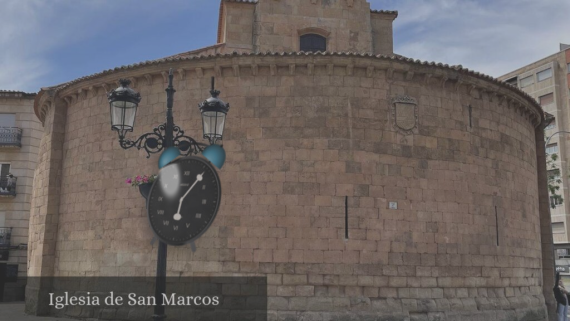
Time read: 6:06
